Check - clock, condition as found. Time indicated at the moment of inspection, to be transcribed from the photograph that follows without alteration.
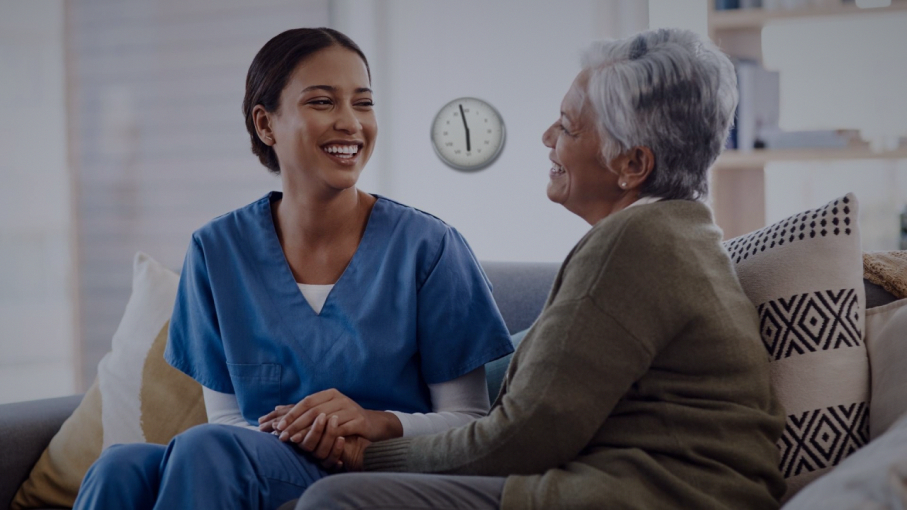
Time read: 5:58
